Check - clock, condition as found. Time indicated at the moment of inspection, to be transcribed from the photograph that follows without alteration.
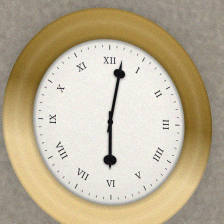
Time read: 6:02
